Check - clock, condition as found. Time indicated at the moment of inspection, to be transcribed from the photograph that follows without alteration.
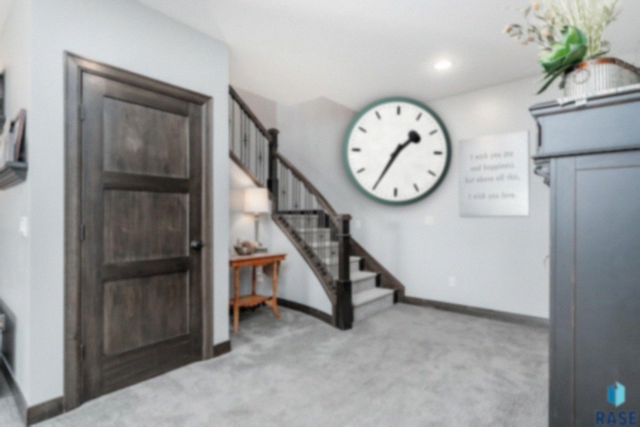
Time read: 1:35
